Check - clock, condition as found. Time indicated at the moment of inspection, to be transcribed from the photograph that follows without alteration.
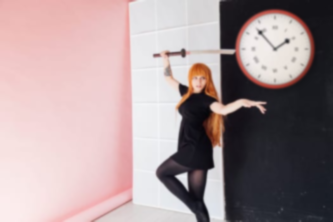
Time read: 1:53
